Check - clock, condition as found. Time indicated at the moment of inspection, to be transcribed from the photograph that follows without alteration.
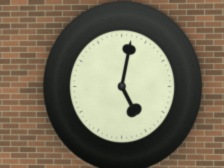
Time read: 5:02
